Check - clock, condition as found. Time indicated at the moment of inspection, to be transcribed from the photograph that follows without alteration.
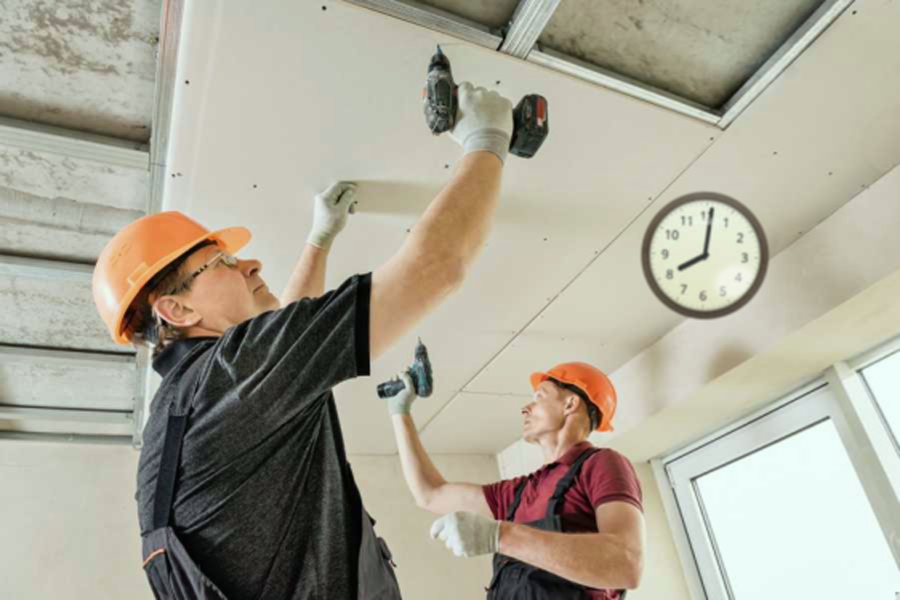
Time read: 8:01
